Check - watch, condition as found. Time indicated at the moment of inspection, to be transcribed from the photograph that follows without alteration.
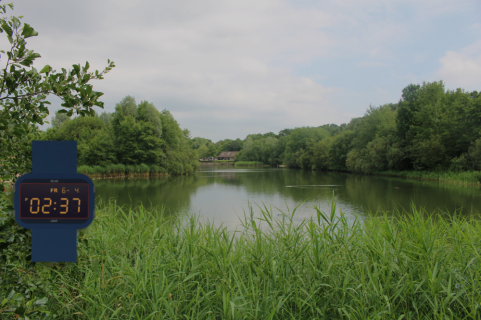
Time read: 2:37
